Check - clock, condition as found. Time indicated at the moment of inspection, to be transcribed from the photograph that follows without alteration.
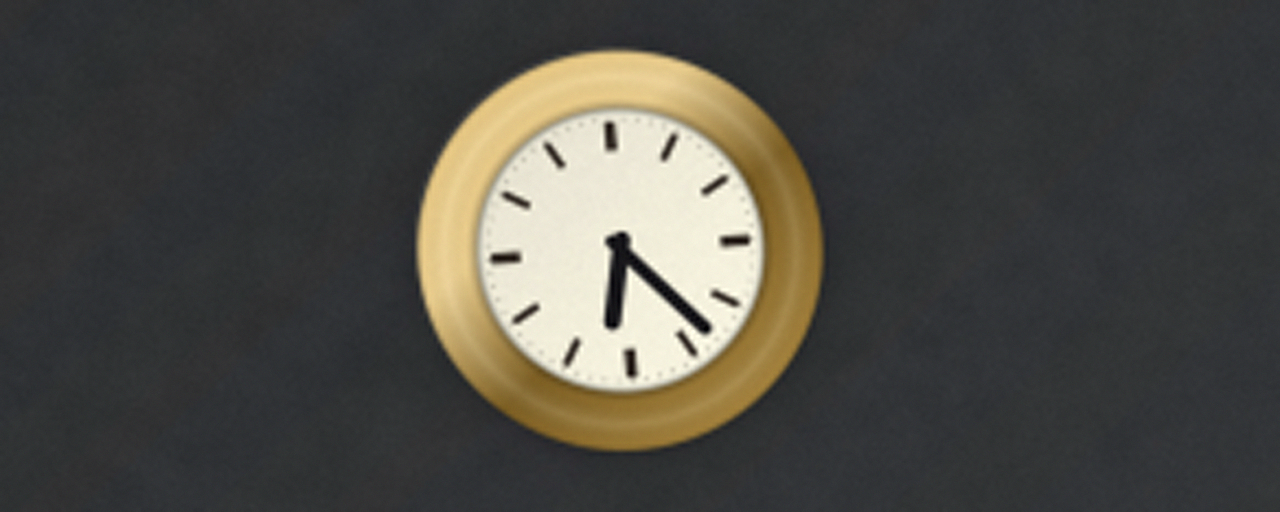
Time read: 6:23
